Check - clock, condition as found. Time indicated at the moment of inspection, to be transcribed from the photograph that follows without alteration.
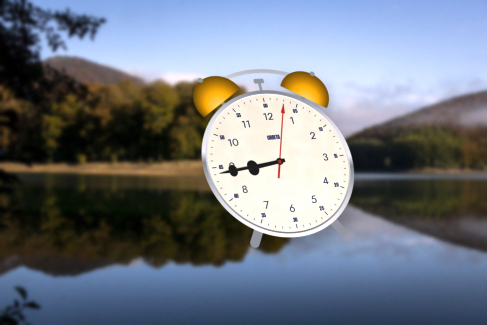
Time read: 8:44:03
